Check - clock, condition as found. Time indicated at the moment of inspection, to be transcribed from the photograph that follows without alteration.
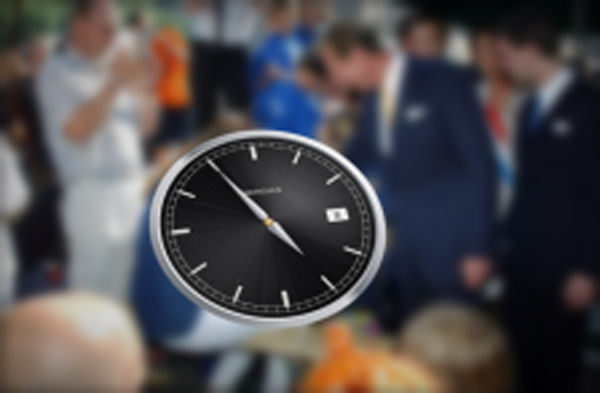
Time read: 4:55
